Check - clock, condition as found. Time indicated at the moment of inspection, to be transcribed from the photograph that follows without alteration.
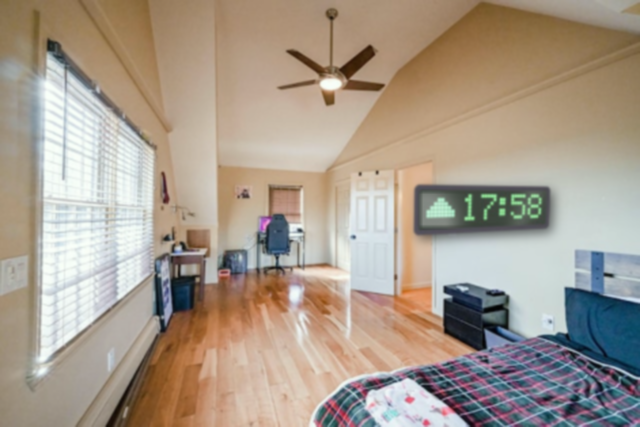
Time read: 17:58
